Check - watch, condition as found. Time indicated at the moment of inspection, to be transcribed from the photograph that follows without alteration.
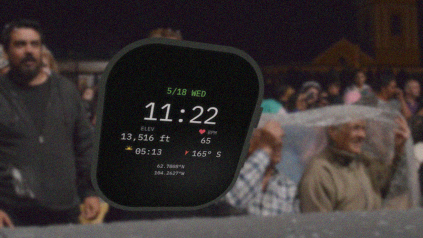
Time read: 11:22
